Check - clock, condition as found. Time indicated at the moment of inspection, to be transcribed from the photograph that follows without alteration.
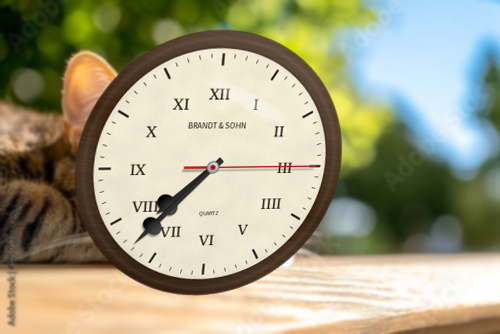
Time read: 7:37:15
